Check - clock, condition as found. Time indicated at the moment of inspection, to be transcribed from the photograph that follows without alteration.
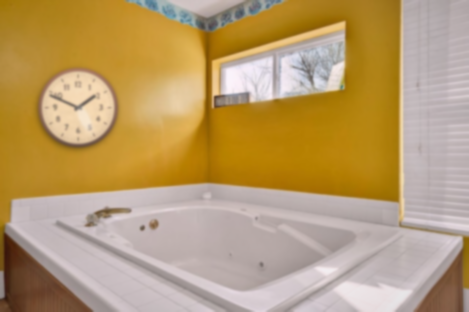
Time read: 1:49
